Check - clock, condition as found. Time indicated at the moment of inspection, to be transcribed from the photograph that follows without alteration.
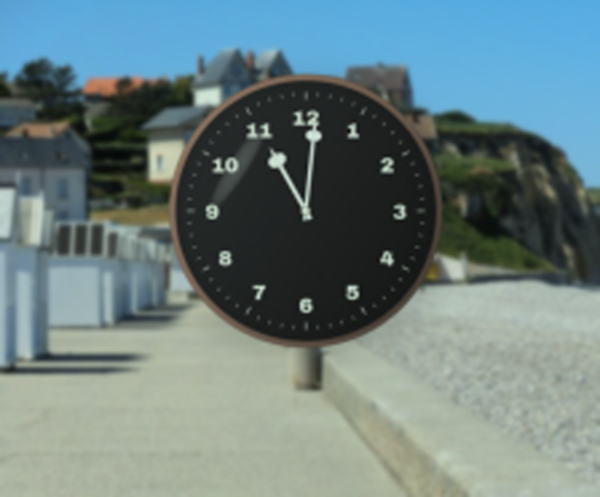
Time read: 11:01
